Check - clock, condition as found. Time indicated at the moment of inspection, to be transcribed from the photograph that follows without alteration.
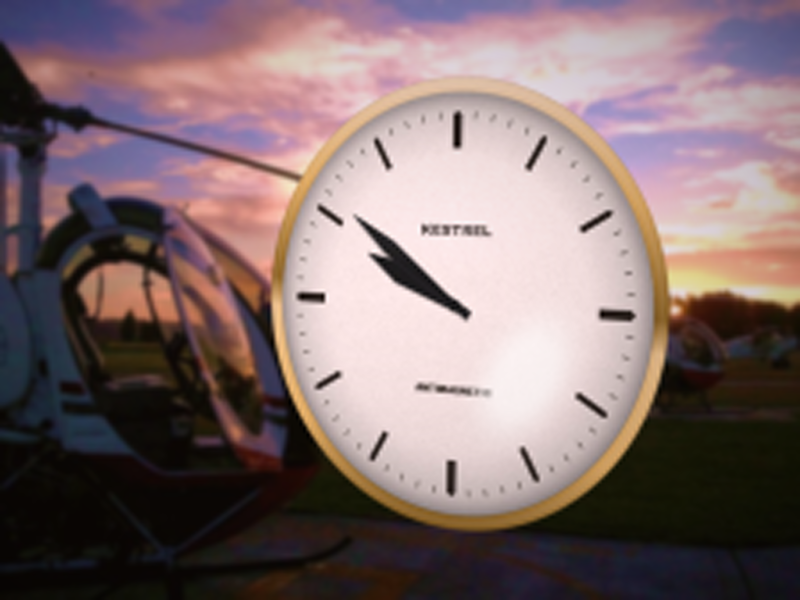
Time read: 9:51
